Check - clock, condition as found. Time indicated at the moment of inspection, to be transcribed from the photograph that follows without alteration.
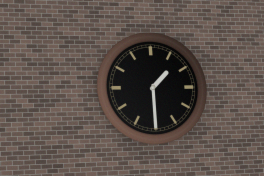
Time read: 1:30
